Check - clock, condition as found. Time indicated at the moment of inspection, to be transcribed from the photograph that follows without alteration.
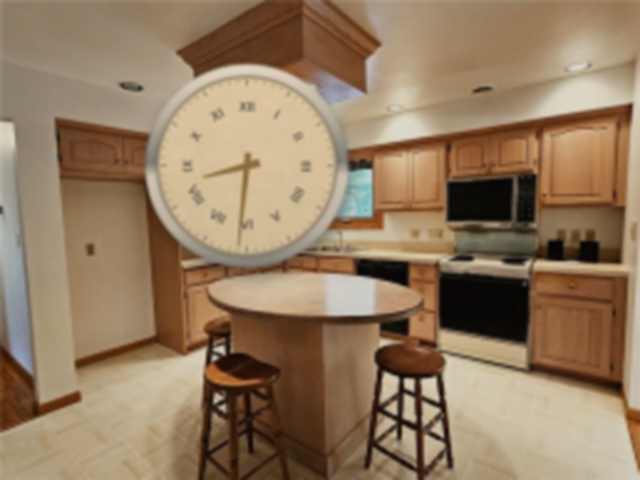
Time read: 8:31
